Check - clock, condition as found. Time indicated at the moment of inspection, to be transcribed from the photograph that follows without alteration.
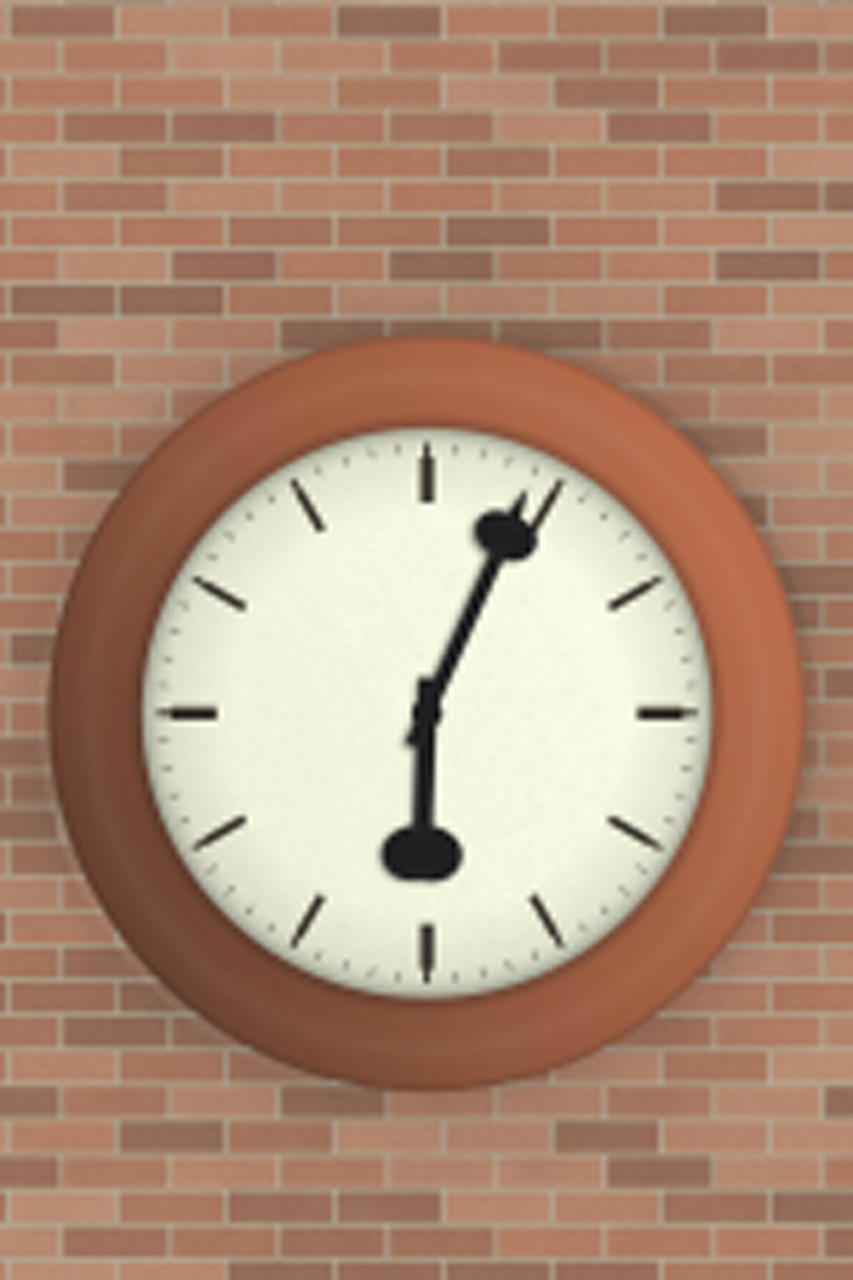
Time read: 6:04
